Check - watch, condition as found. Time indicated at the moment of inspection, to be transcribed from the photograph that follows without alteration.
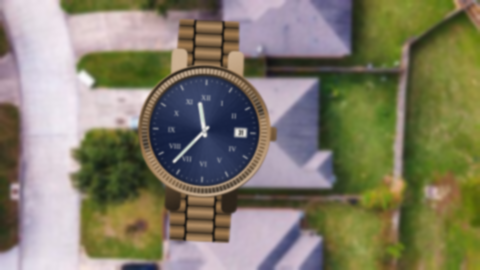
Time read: 11:37
